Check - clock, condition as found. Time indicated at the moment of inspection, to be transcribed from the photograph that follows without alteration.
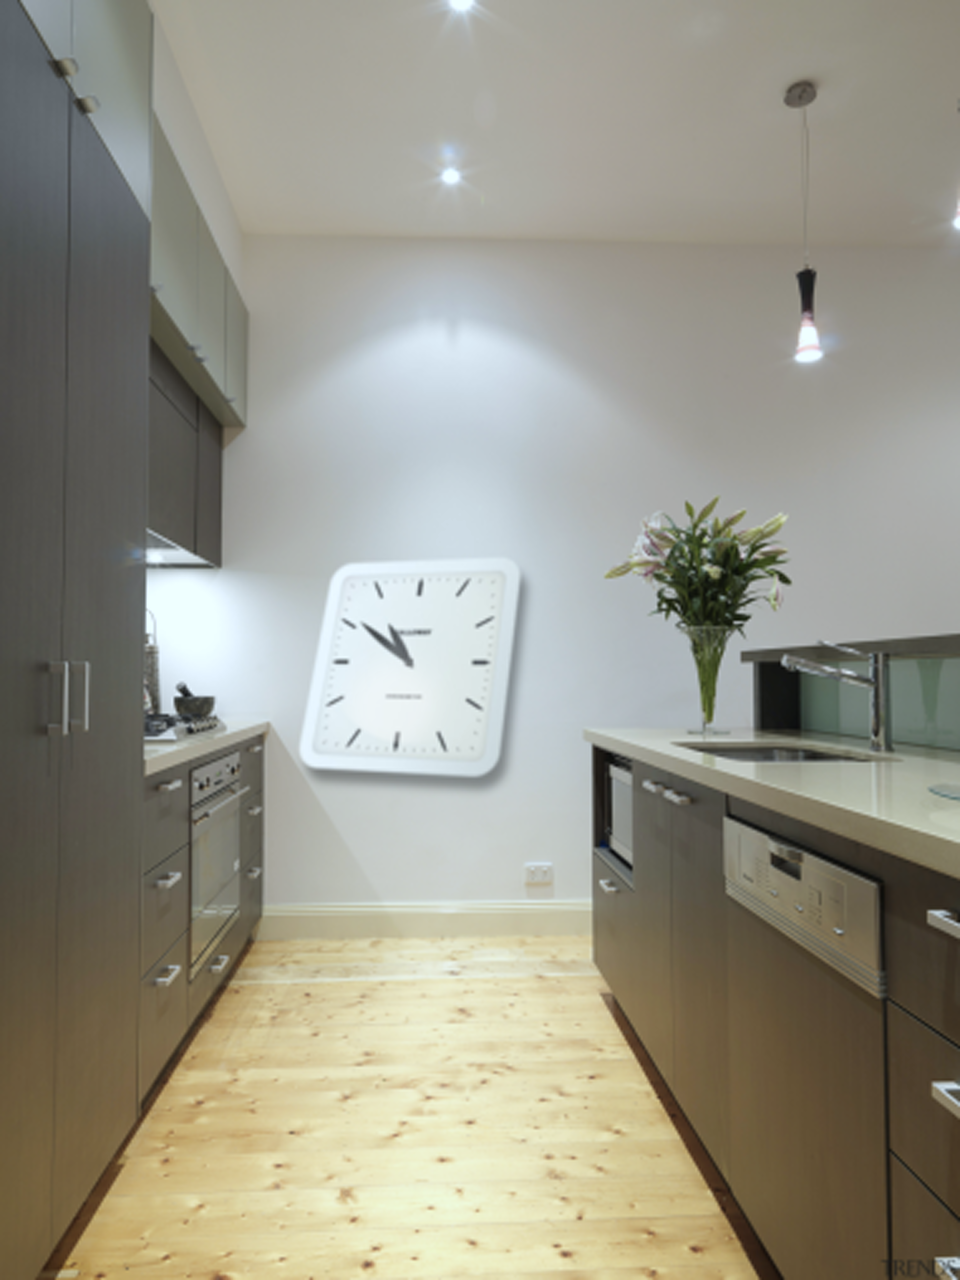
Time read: 10:51
